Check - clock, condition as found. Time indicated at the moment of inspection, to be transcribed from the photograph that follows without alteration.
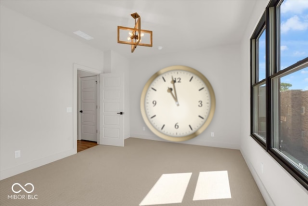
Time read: 10:58
